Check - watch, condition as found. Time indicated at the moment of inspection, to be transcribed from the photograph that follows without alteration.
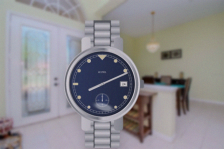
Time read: 8:11
